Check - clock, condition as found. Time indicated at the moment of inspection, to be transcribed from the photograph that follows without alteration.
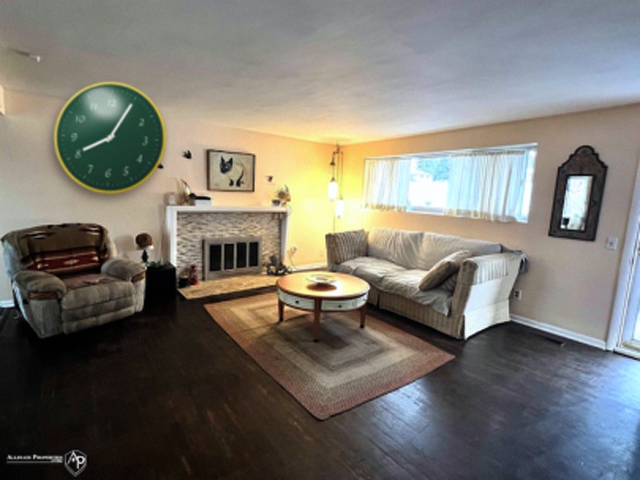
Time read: 8:05
